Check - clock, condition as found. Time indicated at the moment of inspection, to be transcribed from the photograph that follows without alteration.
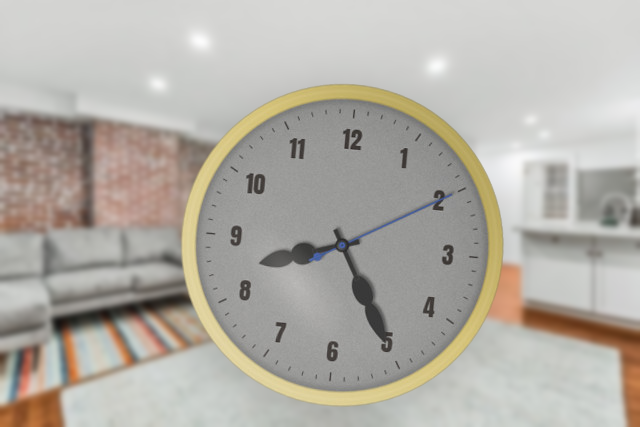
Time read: 8:25:10
